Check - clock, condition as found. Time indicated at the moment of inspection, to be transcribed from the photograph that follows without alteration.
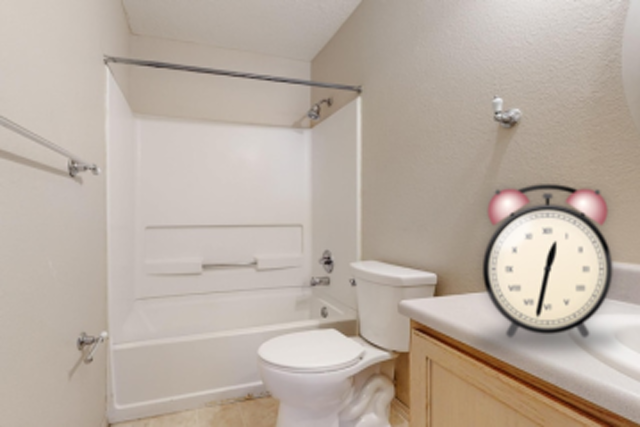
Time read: 12:32
